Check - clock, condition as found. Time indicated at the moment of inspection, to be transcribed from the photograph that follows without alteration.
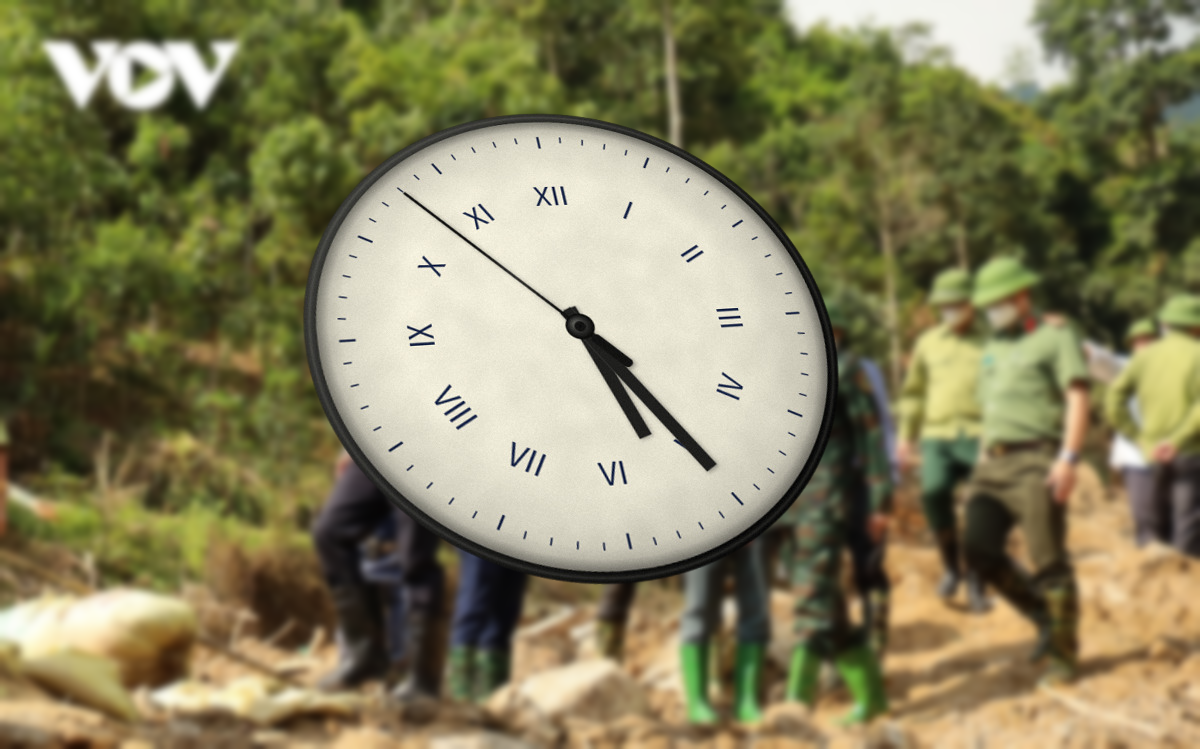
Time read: 5:24:53
